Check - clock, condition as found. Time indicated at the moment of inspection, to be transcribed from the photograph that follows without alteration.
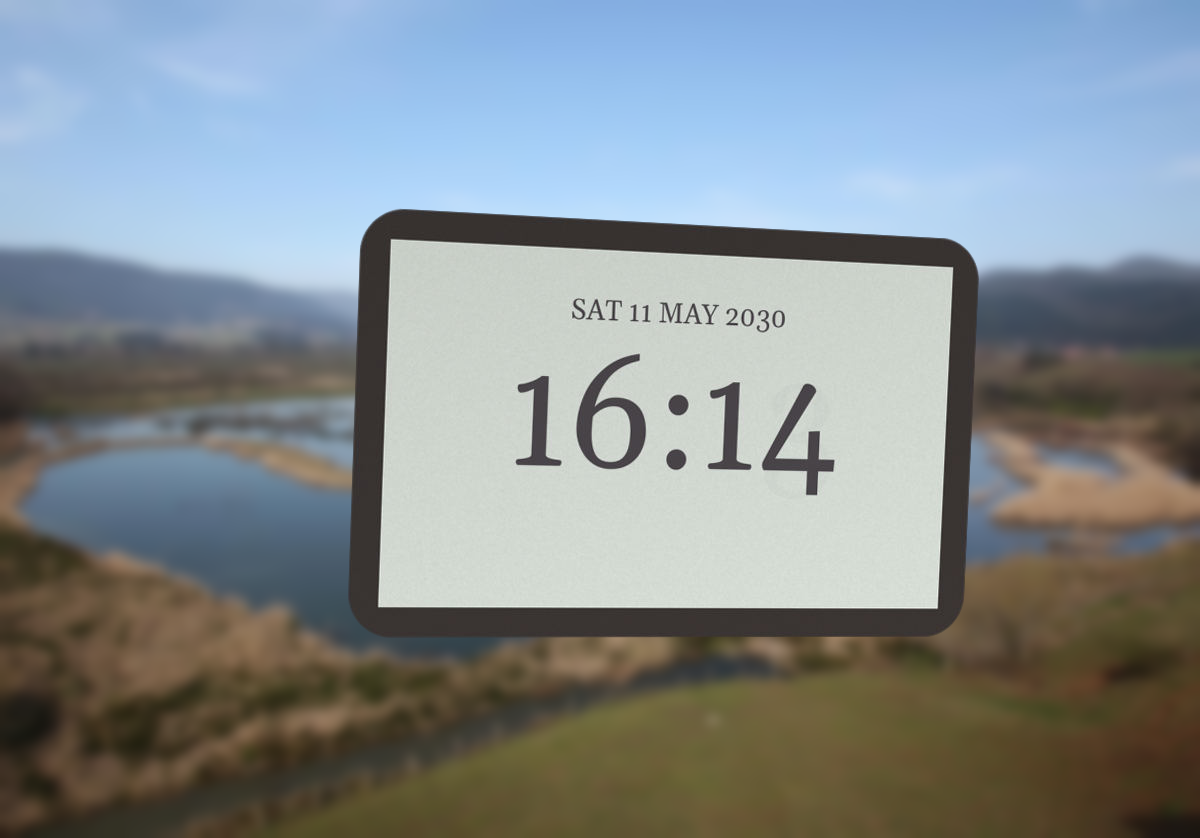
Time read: 16:14
